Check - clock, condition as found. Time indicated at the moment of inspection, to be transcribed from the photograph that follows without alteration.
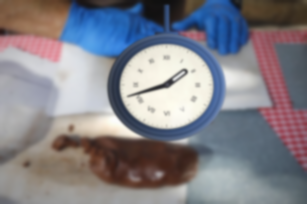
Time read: 1:42
